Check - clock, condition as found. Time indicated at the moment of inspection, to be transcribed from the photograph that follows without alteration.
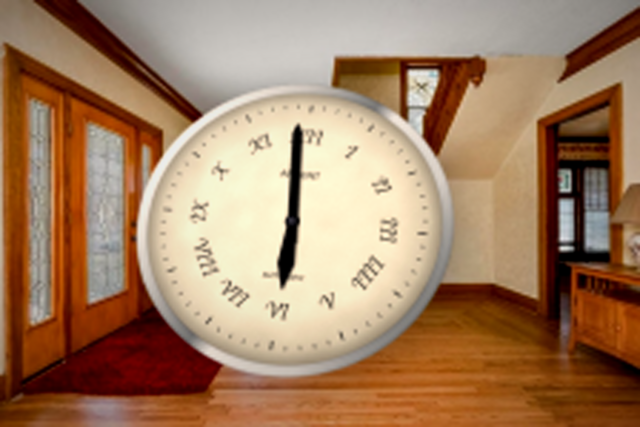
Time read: 5:59
